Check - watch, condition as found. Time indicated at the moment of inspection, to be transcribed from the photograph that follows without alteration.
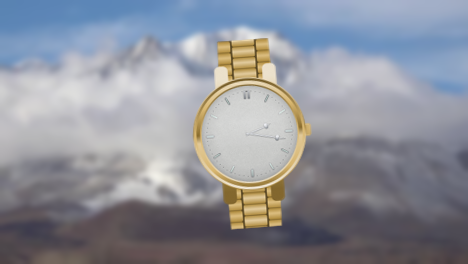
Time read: 2:17
